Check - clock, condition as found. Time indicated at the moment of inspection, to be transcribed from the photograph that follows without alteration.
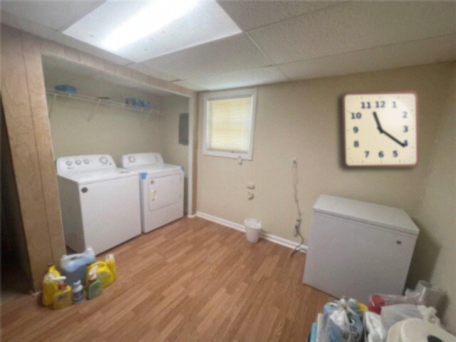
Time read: 11:21
